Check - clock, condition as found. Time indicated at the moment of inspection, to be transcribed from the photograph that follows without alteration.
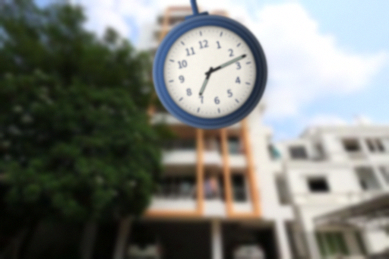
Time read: 7:13
